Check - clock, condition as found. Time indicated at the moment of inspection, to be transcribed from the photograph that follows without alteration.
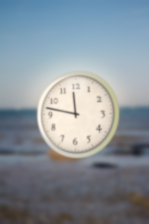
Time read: 11:47
